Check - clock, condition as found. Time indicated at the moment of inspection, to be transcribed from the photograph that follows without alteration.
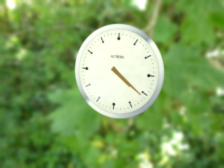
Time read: 4:21
